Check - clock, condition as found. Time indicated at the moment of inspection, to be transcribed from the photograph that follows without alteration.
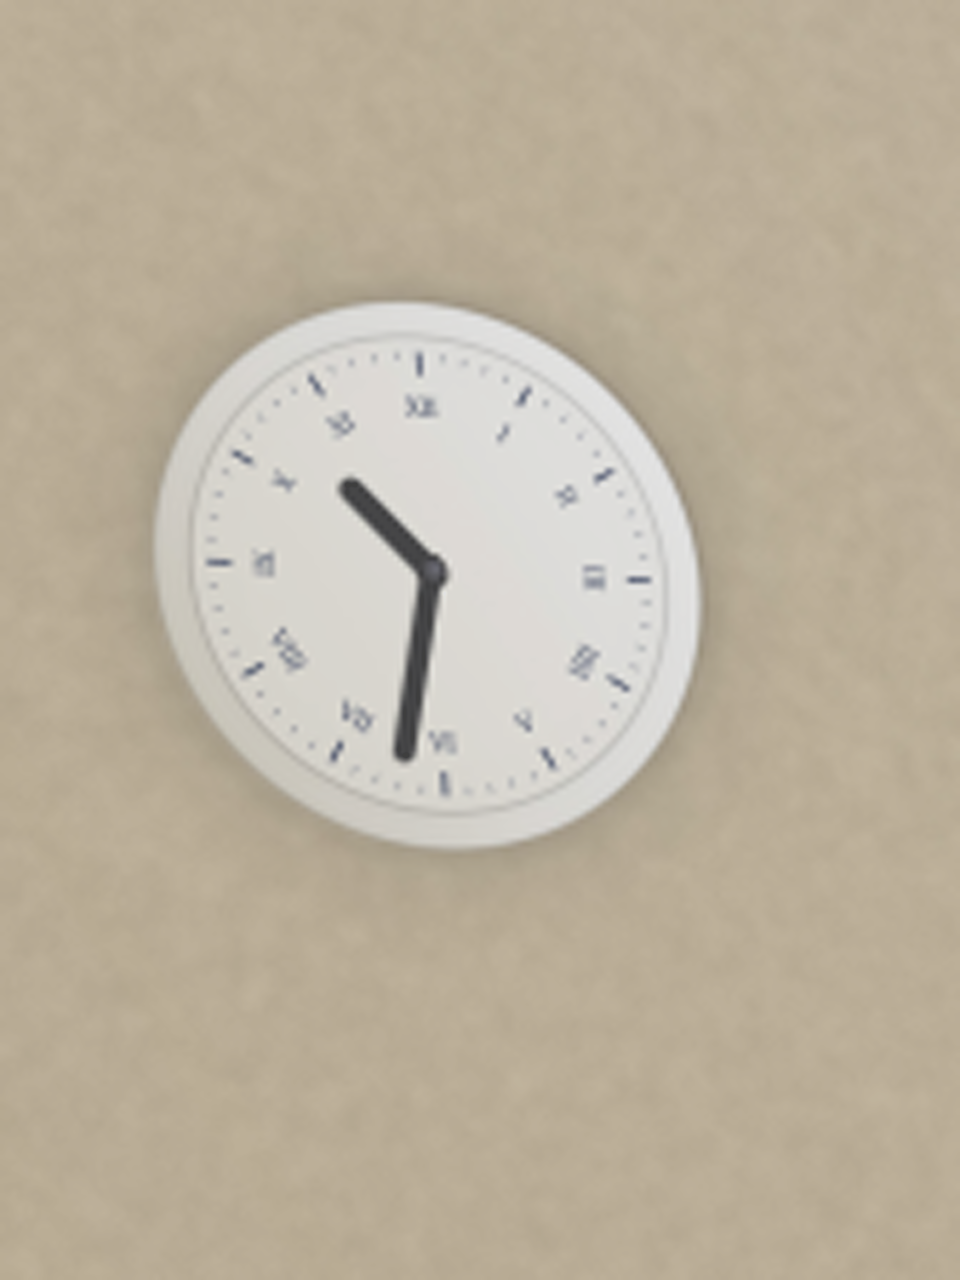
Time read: 10:32
